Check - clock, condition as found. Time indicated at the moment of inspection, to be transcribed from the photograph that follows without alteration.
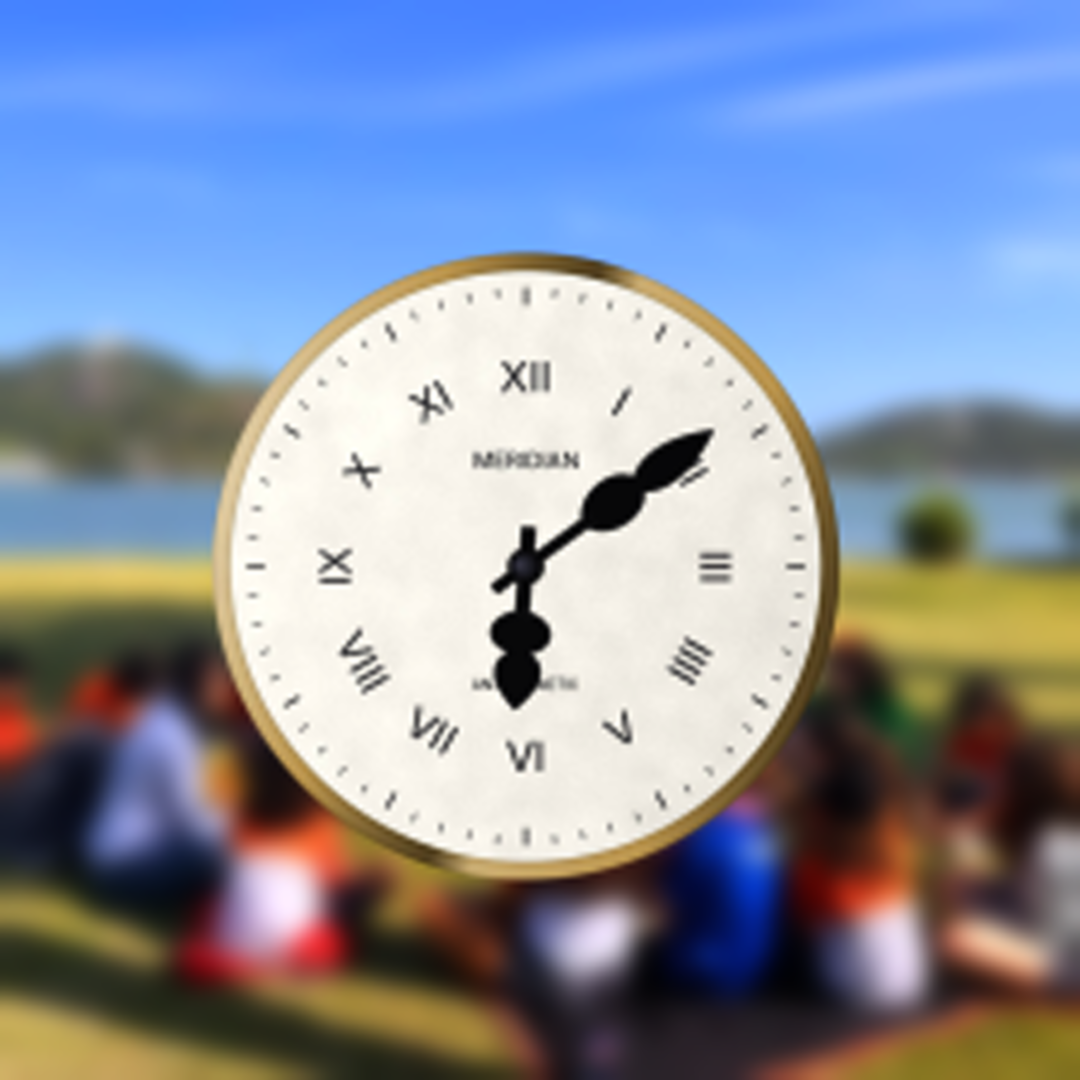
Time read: 6:09
